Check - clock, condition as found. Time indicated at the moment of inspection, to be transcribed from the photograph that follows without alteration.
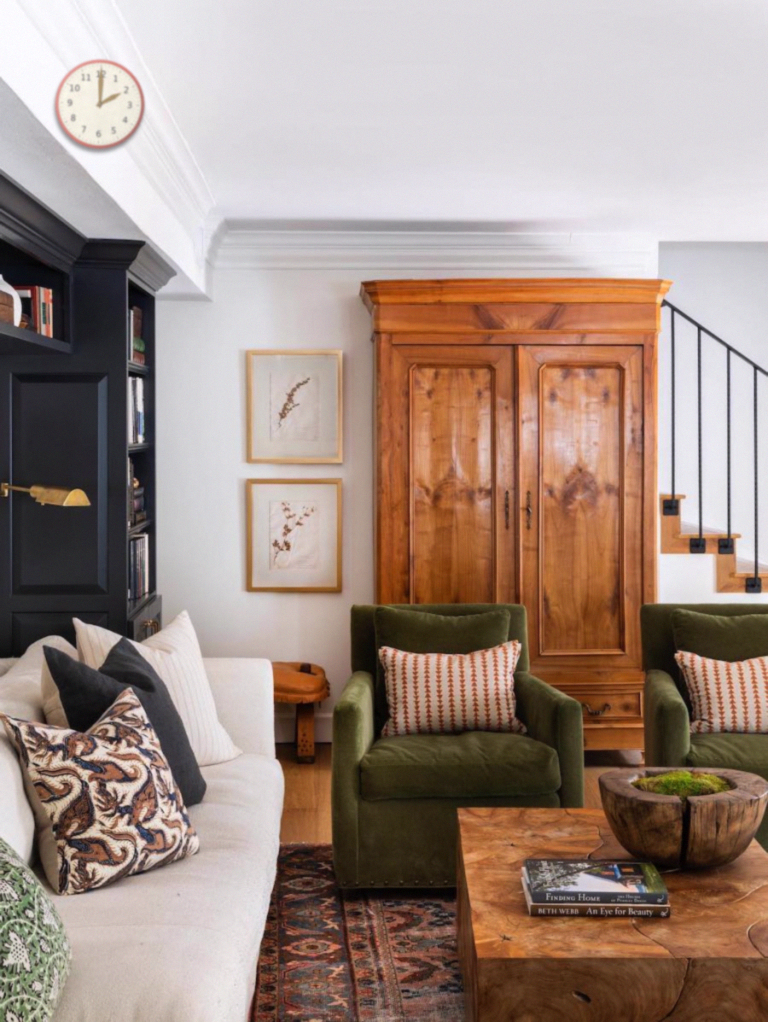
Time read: 2:00
